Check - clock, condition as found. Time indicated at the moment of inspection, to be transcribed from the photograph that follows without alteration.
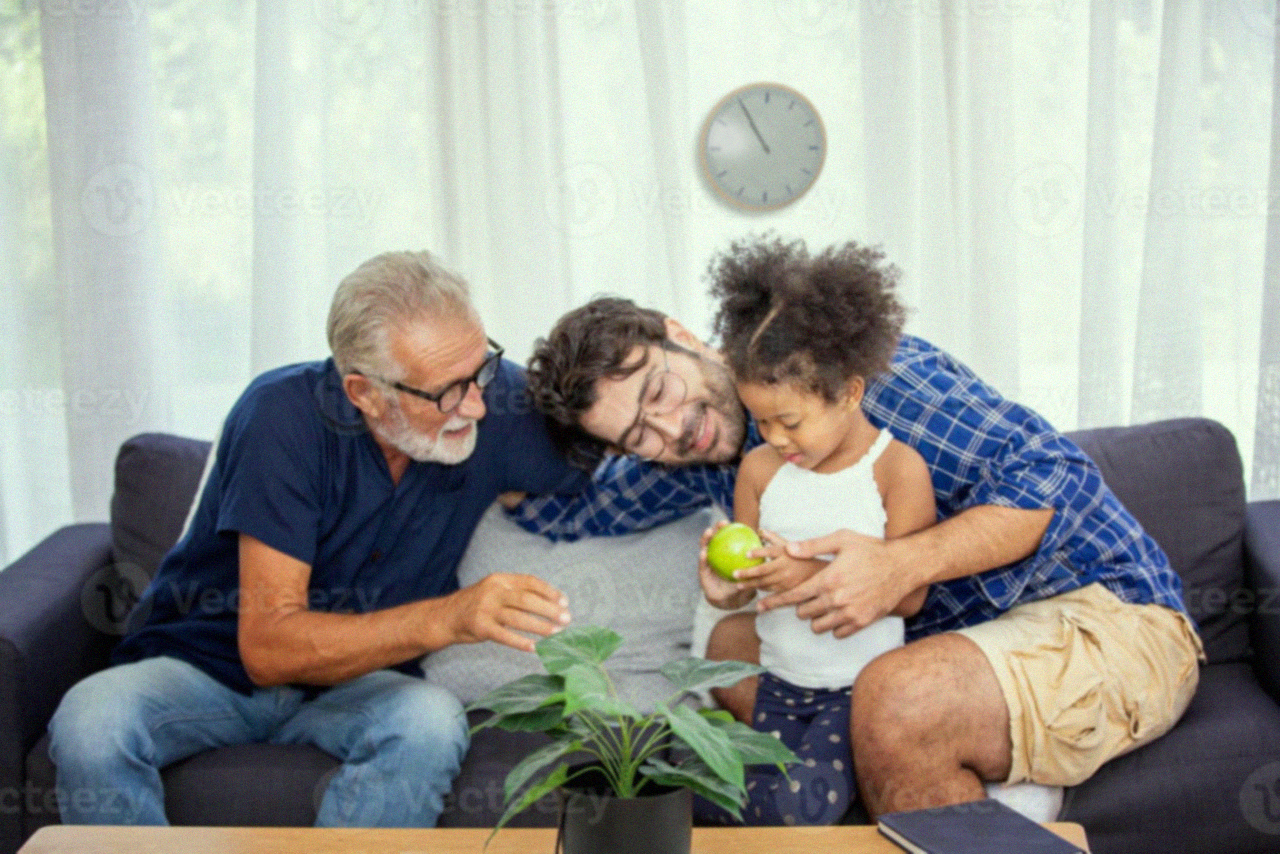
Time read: 10:55
